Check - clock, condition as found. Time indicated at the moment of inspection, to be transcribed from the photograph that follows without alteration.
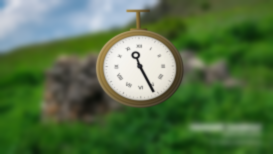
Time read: 11:26
